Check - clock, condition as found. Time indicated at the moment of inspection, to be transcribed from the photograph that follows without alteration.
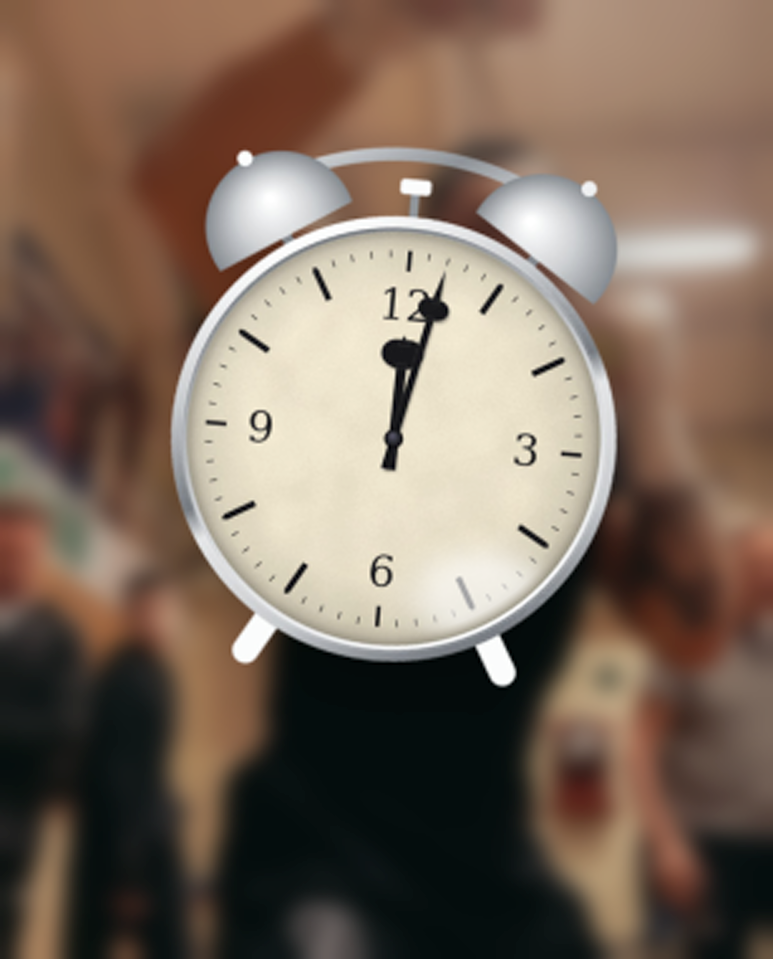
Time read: 12:02
